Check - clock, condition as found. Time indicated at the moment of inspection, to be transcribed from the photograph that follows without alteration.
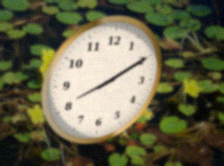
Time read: 8:10
